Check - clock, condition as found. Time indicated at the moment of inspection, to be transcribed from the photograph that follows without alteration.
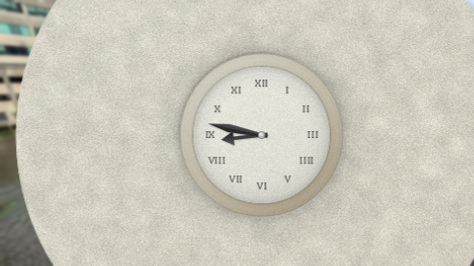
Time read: 8:47
